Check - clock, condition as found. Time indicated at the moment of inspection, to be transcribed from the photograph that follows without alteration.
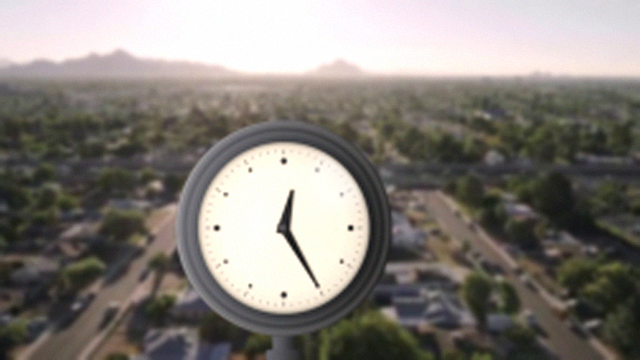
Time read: 12:25
